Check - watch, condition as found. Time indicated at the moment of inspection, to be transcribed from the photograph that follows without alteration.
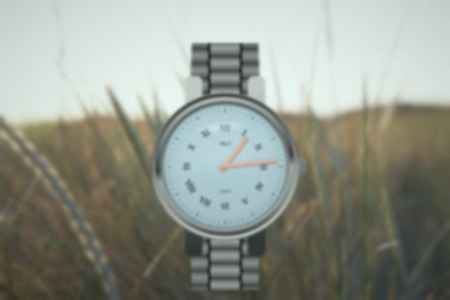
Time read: 1:14
